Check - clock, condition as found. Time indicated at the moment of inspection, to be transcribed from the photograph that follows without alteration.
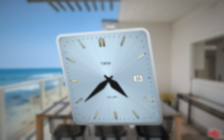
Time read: 4:39
